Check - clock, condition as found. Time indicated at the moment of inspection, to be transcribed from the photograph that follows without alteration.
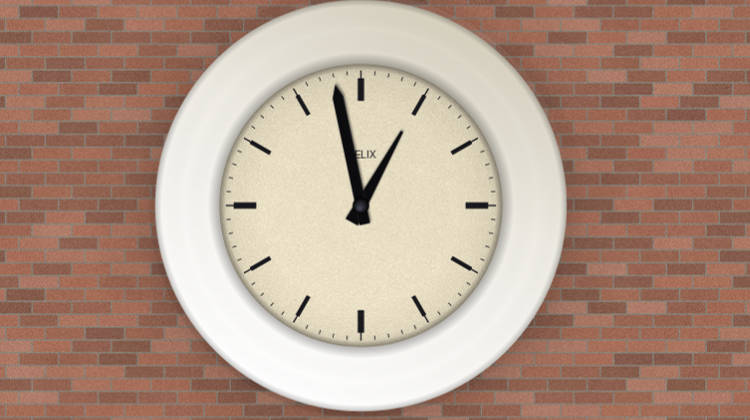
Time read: 12:58
